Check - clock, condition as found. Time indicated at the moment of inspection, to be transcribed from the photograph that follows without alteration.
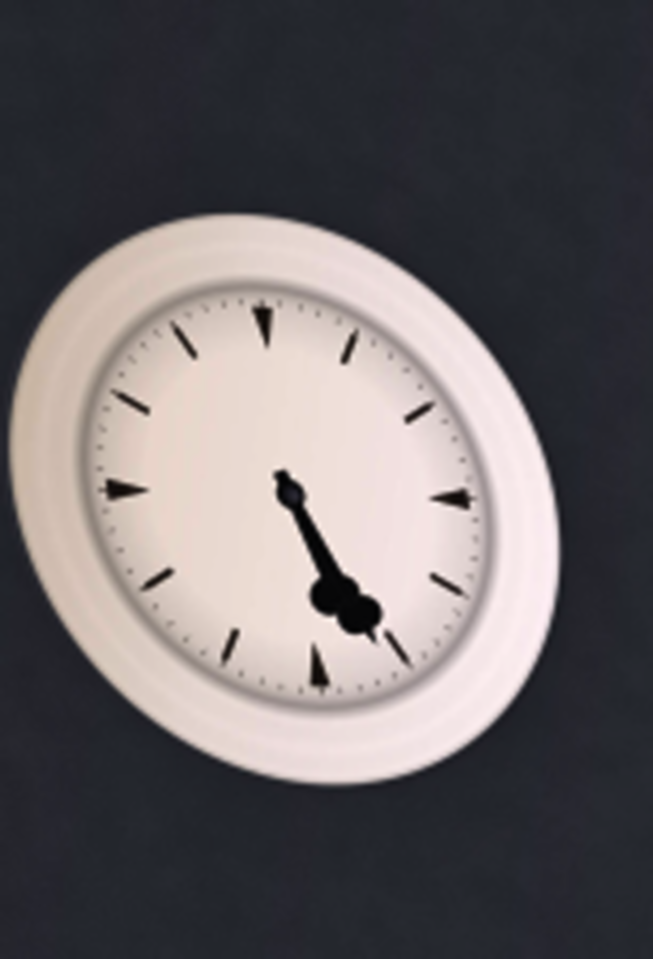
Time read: 5:26
